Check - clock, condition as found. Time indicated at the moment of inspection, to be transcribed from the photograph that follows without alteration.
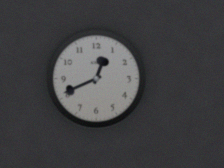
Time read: 12:41
